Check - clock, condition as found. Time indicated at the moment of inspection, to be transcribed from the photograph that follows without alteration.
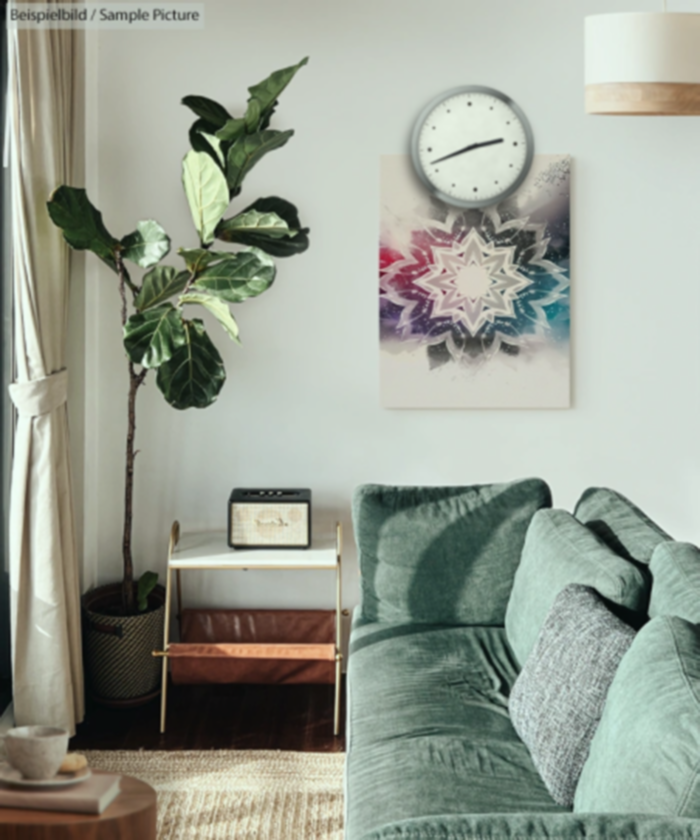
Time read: 2:42
